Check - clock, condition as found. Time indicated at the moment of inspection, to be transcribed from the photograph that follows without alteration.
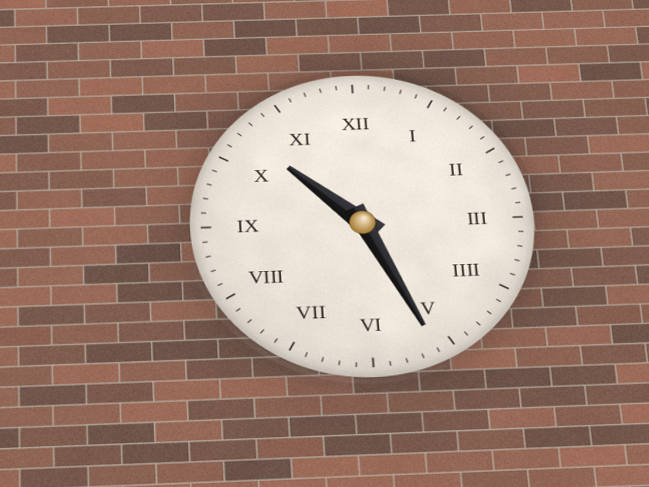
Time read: 10:26
